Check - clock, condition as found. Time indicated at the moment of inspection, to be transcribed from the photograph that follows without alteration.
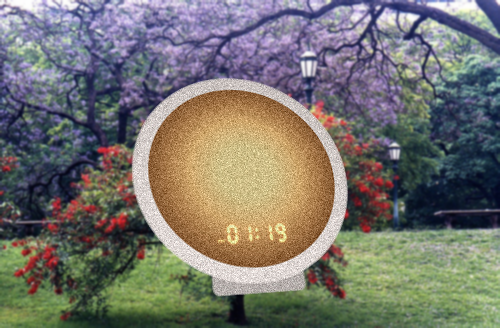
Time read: 1:19
